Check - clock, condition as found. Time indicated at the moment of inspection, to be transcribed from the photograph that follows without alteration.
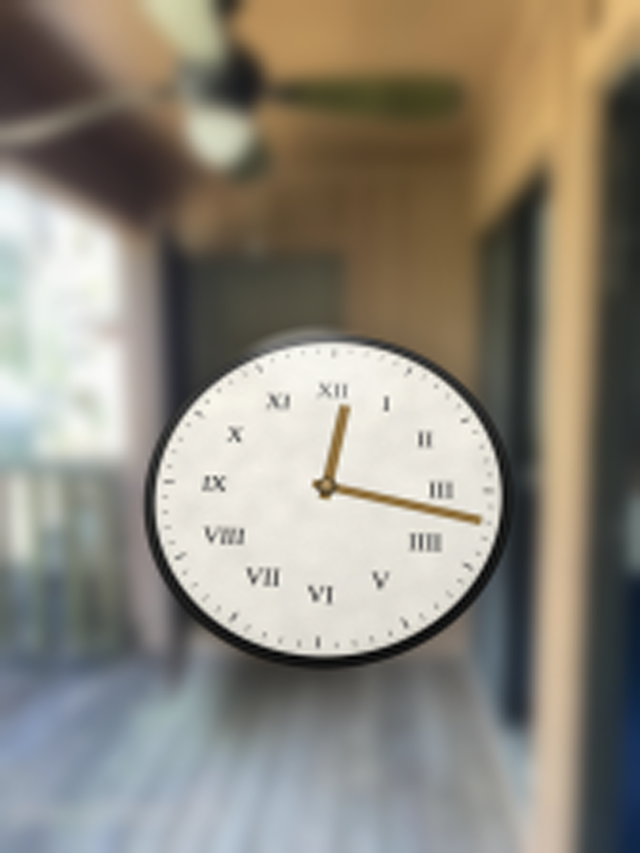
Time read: 12:17
